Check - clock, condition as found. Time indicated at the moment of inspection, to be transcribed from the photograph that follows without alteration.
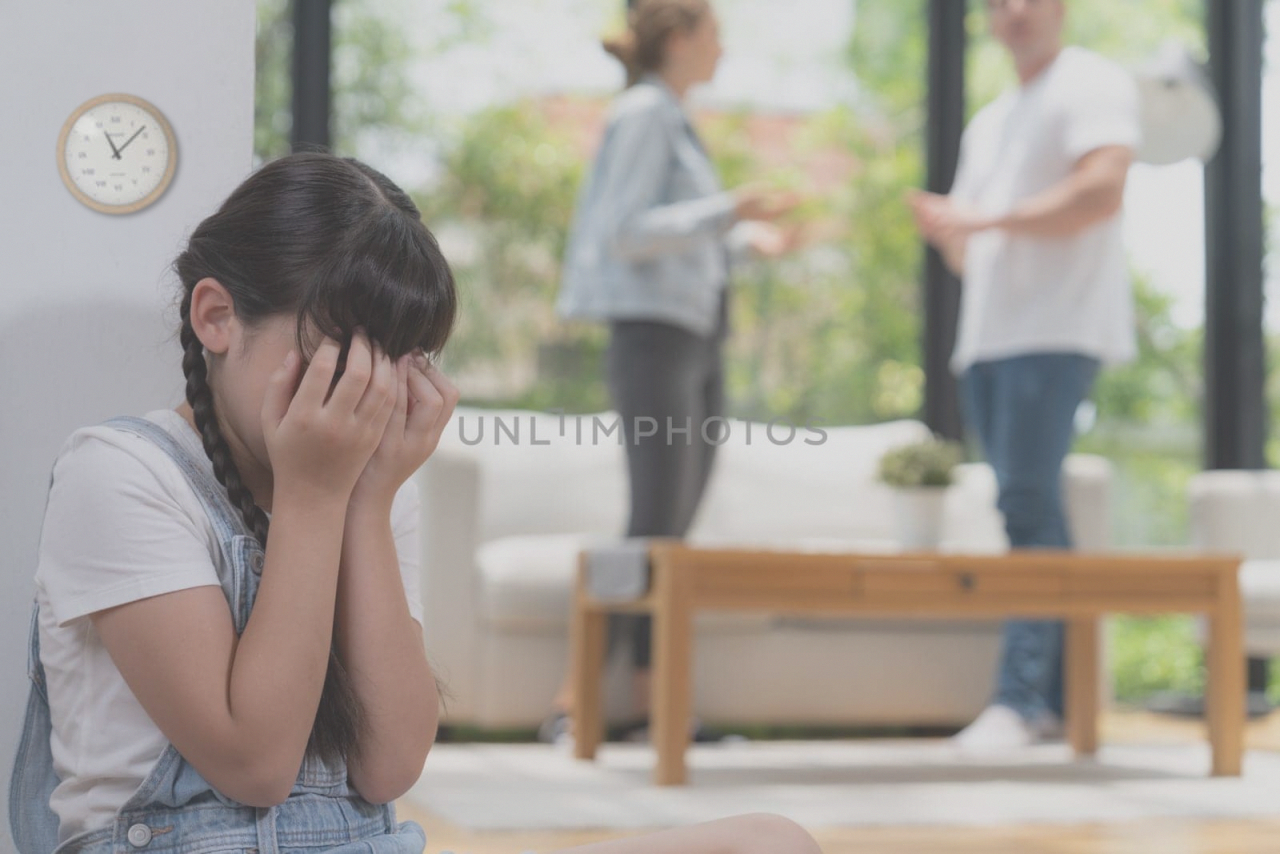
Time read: 11:08
